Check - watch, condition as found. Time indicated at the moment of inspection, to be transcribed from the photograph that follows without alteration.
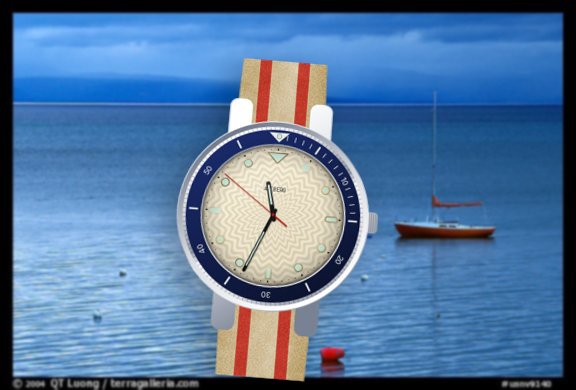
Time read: 11:33:51
